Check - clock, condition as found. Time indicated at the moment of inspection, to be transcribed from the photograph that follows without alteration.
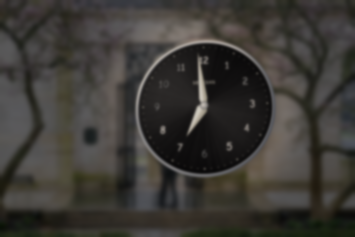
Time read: 6:59
